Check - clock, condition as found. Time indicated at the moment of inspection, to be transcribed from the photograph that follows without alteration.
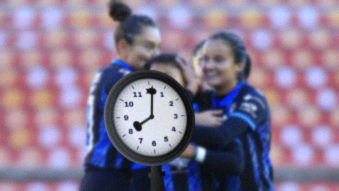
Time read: 8:01
